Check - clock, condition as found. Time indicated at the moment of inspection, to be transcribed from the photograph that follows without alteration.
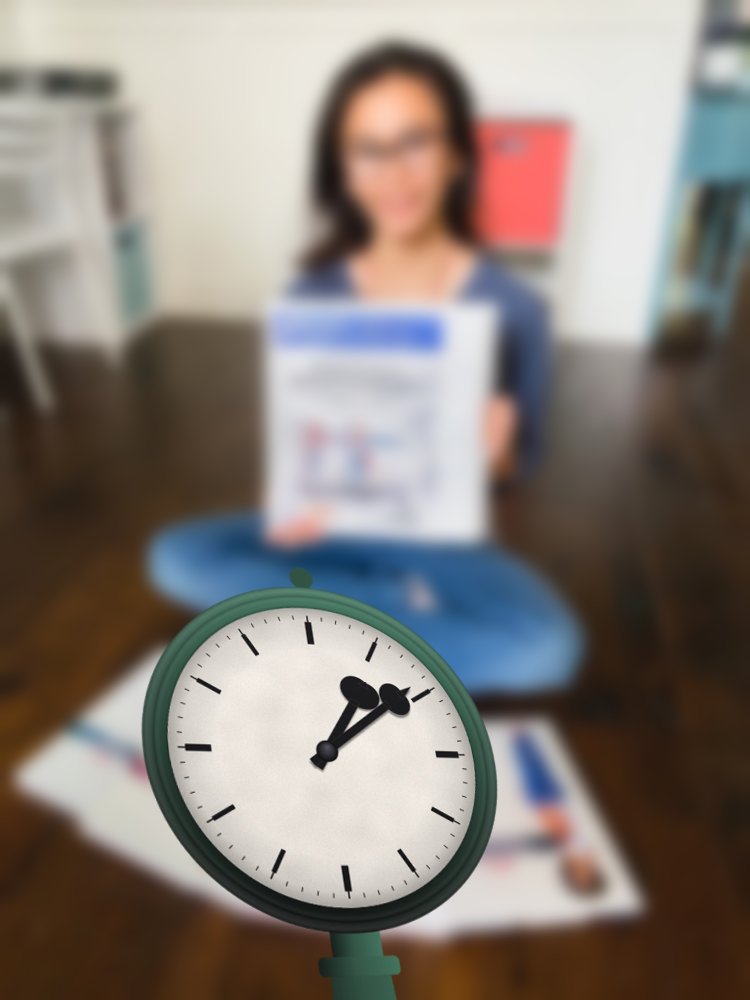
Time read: 1:09
